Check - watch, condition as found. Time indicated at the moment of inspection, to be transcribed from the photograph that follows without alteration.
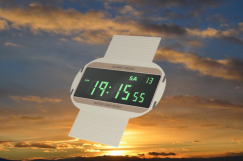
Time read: 19:15:55
